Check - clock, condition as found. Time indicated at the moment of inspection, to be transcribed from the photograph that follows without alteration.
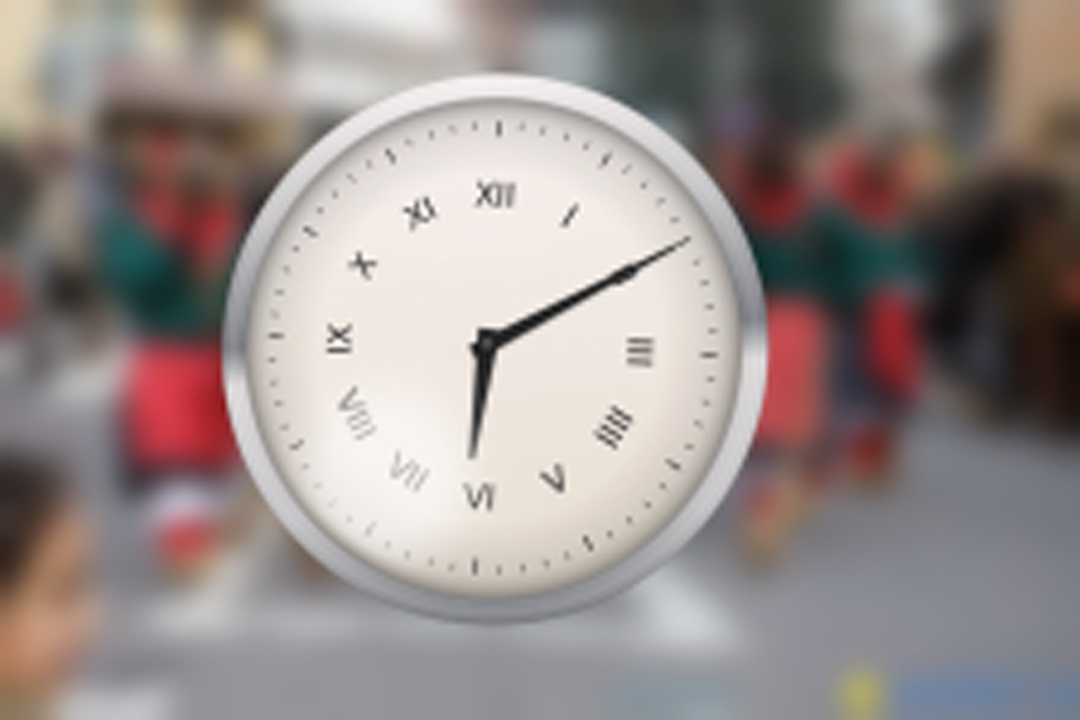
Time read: 6:10
